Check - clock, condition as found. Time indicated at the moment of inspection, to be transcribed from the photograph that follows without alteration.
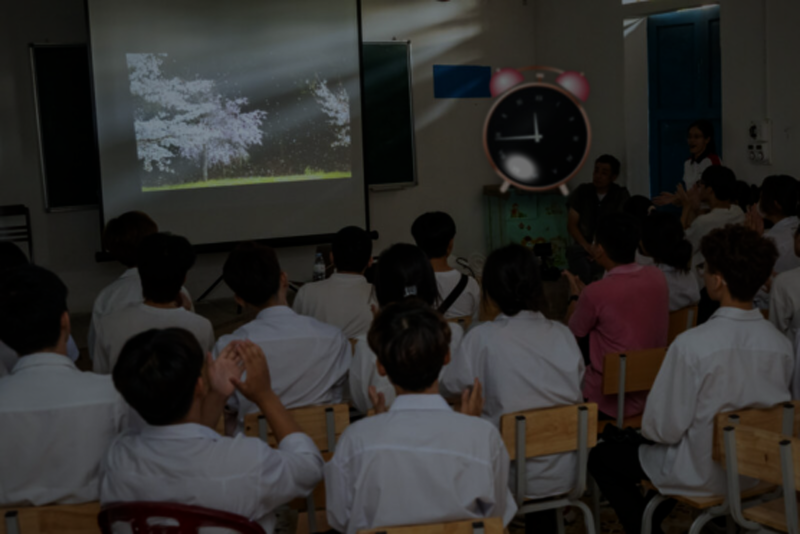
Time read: 11:44
